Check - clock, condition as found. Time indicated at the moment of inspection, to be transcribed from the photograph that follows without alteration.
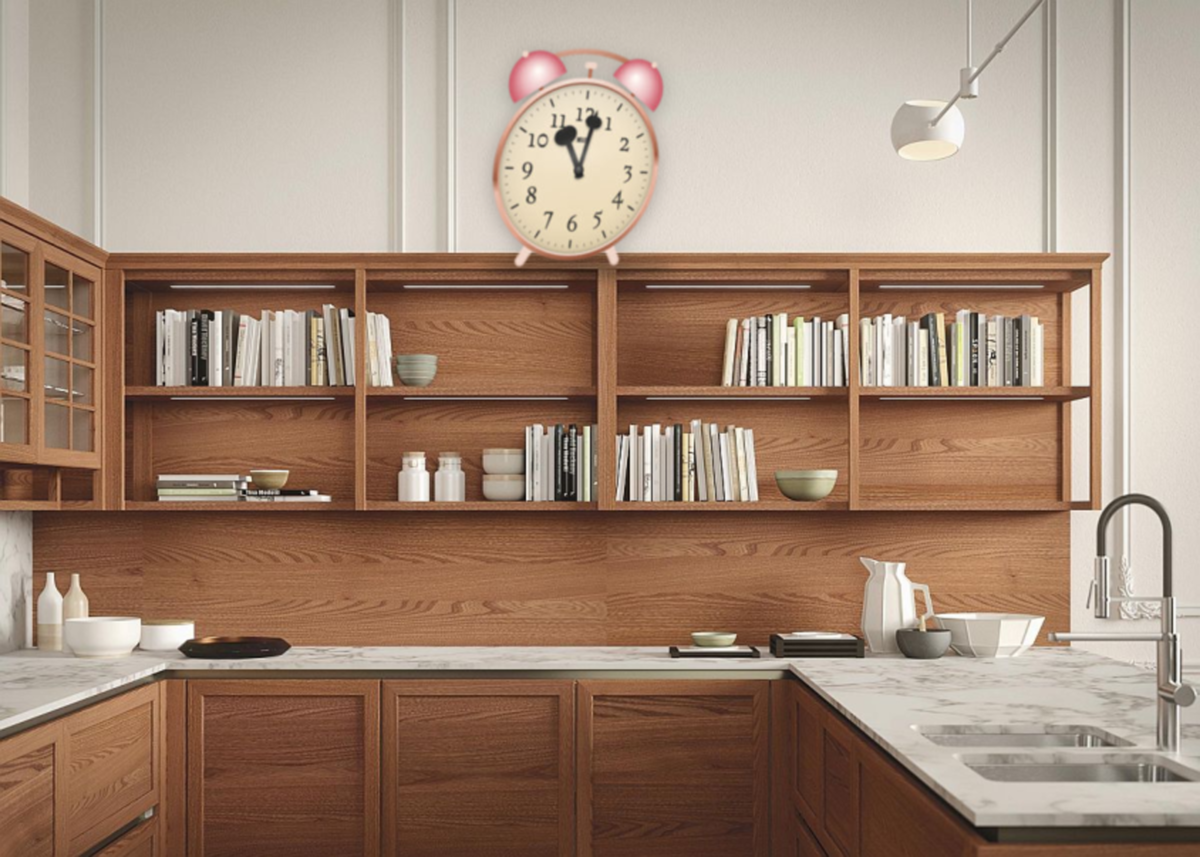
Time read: 11:02
